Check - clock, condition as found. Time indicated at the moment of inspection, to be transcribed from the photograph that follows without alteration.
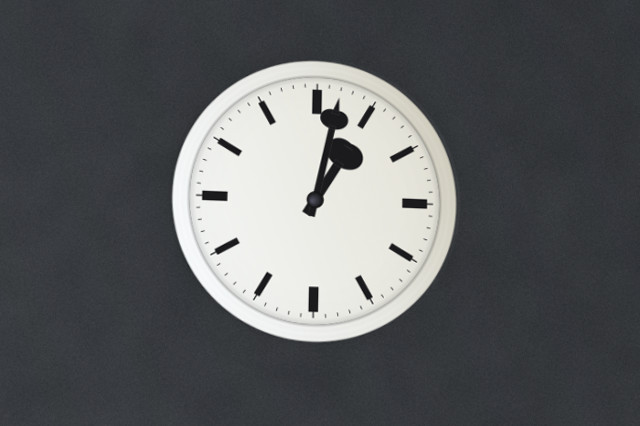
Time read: 1:02
